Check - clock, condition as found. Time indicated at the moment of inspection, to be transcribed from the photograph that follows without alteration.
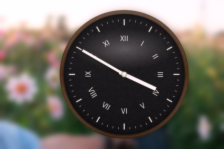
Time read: 3:50
